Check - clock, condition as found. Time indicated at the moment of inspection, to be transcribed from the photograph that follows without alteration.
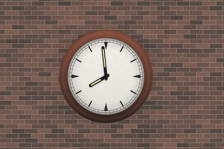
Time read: 7:59
